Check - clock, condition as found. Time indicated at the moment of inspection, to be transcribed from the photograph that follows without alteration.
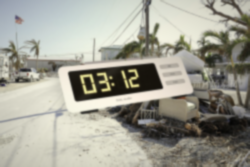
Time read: 3:12
